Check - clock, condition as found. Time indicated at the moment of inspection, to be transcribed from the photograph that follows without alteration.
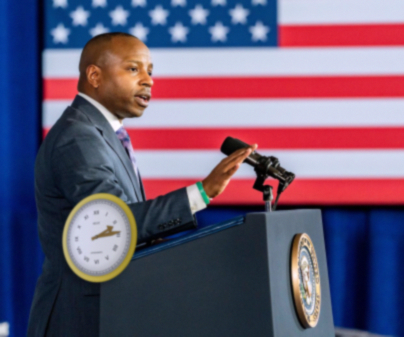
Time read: 2:14
